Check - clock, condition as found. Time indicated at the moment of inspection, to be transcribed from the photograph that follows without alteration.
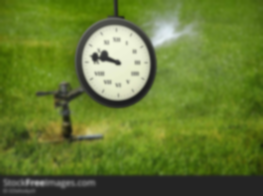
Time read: 9:47
